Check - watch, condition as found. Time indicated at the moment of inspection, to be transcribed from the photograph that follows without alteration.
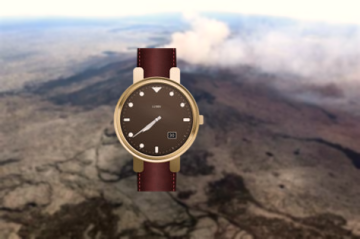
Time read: 7:39
